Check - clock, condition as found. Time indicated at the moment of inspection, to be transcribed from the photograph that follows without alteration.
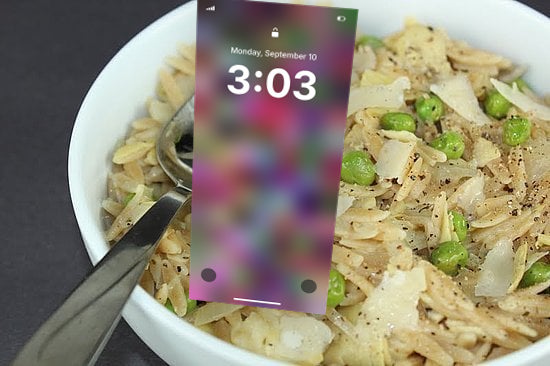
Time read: 3:03
